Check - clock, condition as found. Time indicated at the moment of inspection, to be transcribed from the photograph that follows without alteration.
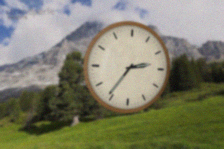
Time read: 2:36
